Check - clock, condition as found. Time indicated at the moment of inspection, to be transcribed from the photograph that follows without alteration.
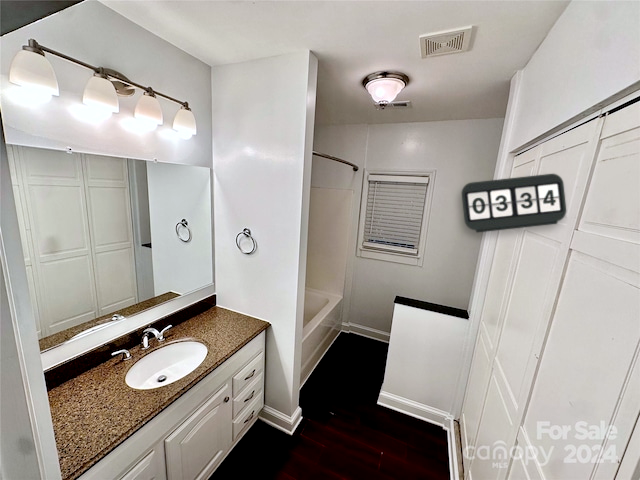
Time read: 3:34
